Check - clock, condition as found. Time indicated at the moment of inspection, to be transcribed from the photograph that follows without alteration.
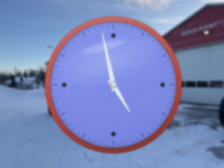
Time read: 4:58
